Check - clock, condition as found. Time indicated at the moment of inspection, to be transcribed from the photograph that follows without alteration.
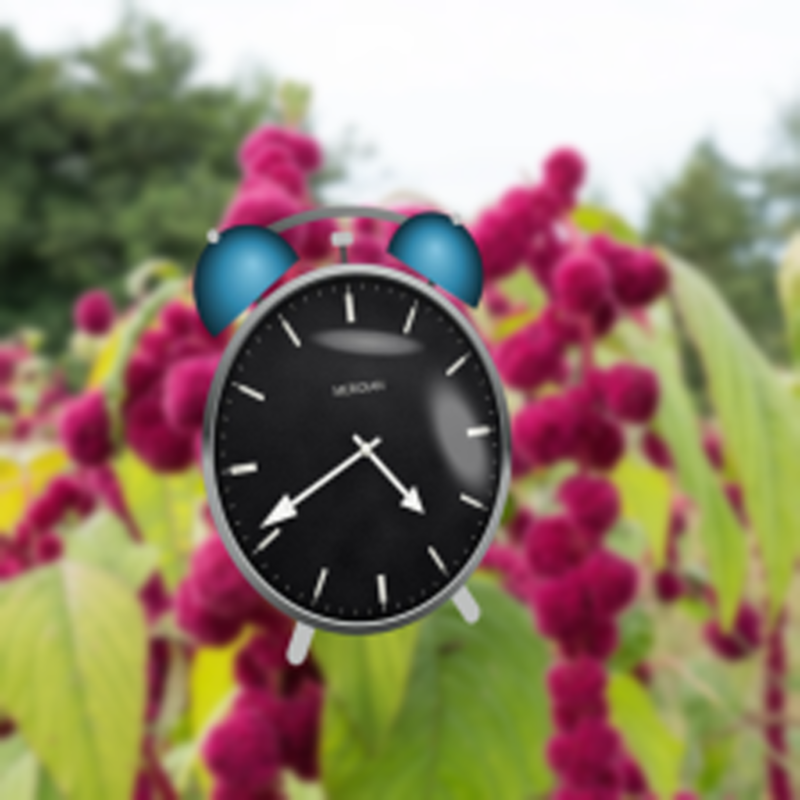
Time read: 4:41
